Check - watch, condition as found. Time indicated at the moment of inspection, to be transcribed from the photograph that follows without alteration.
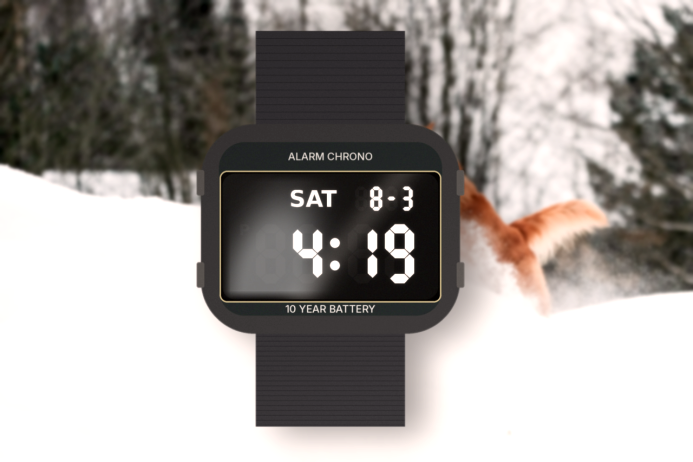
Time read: 4:19
